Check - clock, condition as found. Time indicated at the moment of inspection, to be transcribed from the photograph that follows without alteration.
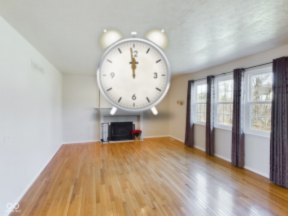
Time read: 11:59
